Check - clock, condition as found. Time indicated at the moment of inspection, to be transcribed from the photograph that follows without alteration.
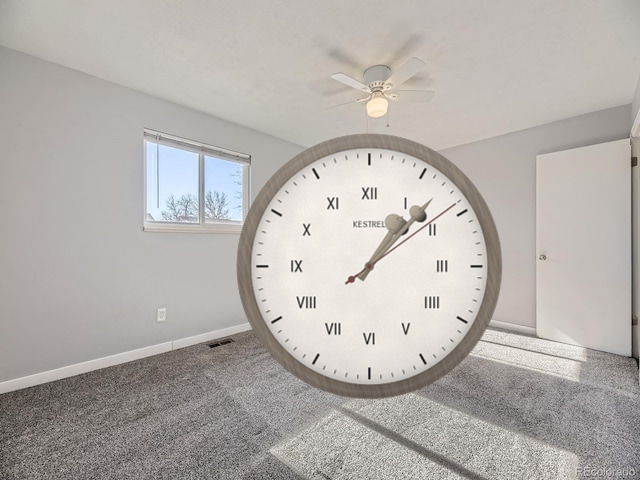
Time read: 1:07:09
